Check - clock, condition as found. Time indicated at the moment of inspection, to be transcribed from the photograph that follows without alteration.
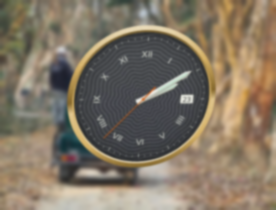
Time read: 2:09:37
